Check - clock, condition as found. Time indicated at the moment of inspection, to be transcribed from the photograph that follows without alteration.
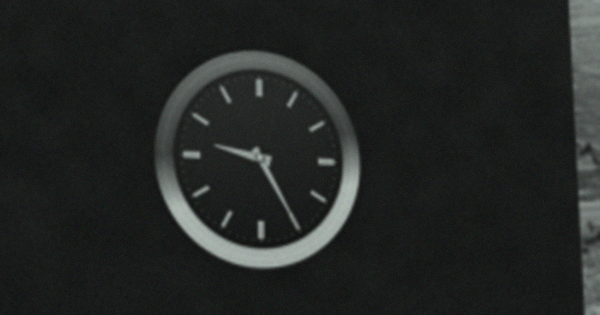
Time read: 9:25
